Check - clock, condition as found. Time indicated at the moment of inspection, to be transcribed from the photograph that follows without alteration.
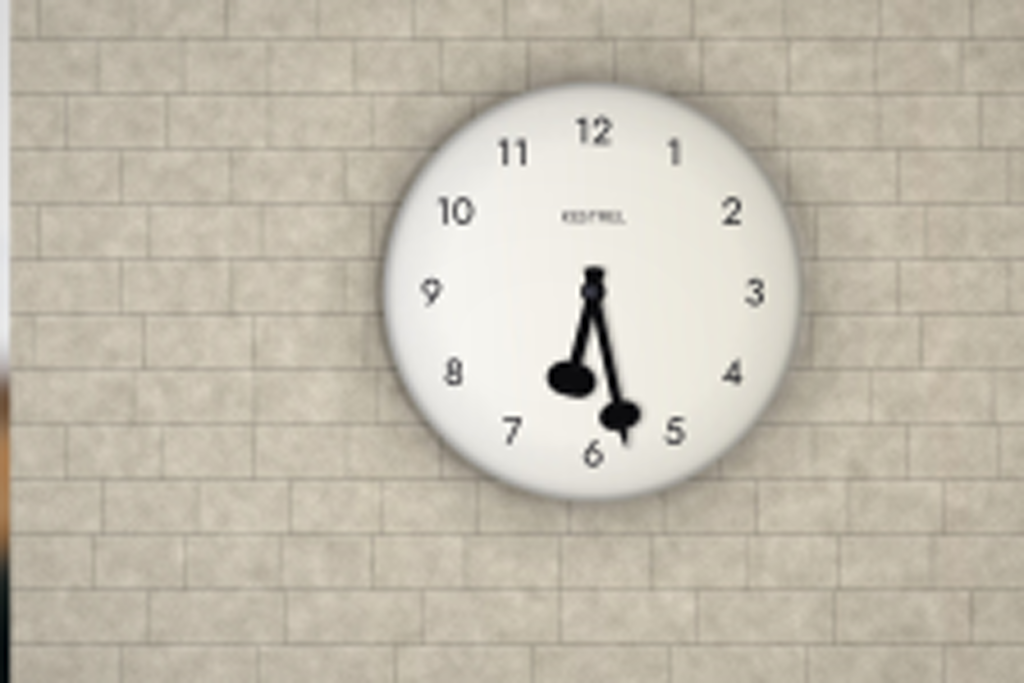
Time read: 6:28
